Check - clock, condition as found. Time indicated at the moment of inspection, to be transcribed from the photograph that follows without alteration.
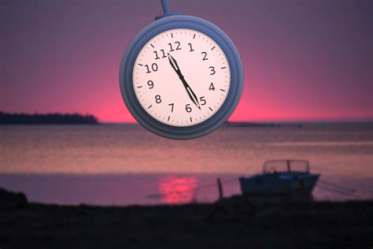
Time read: 11:27
